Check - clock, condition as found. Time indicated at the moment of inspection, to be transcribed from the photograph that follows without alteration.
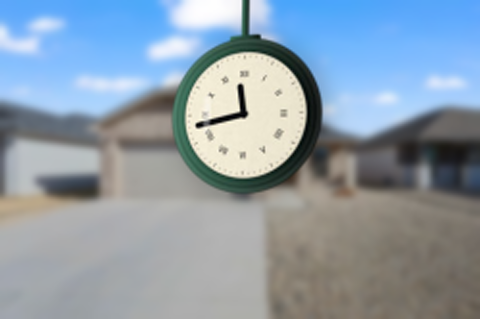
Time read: 11:43
